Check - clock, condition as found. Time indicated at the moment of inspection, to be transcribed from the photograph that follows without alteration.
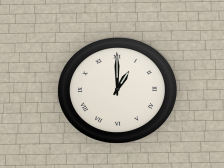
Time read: 1:00
